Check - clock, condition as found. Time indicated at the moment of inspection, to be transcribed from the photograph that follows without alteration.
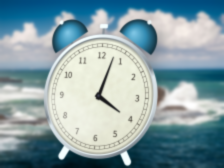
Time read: 4:03
